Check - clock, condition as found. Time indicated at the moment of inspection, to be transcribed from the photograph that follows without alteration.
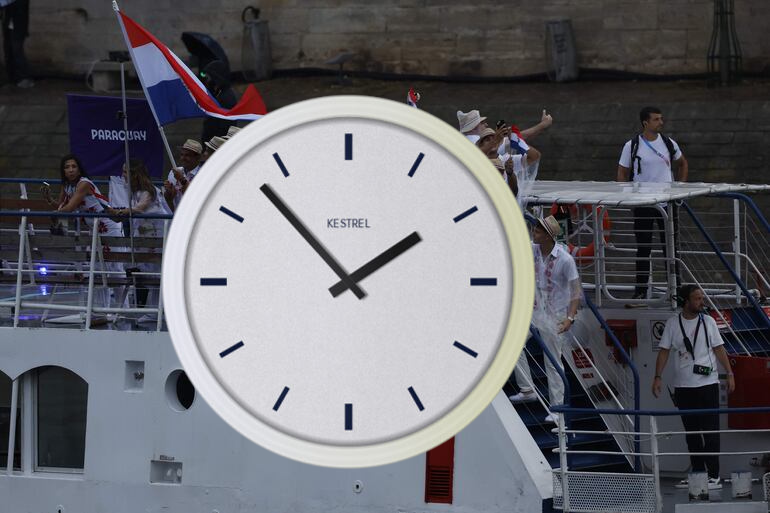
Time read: 1:53
